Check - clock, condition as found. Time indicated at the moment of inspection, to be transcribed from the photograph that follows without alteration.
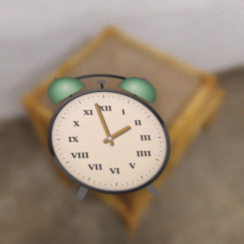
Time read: 1:58
